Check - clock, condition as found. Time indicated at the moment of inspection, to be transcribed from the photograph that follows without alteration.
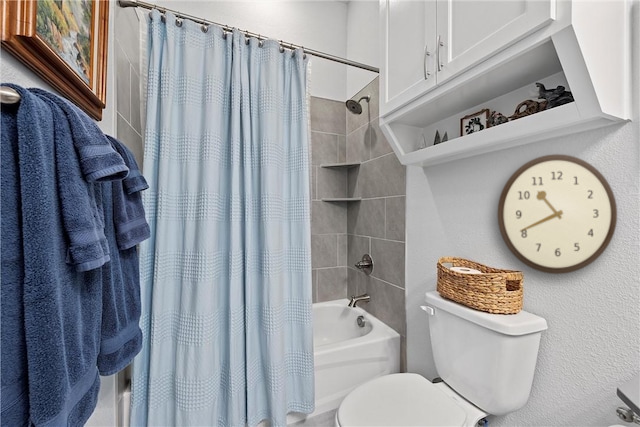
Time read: 10:41
